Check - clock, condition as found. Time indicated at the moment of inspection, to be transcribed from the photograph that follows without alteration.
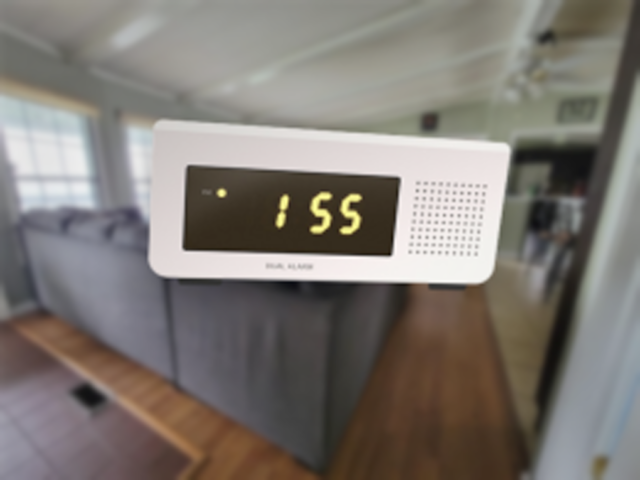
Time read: 1:55
